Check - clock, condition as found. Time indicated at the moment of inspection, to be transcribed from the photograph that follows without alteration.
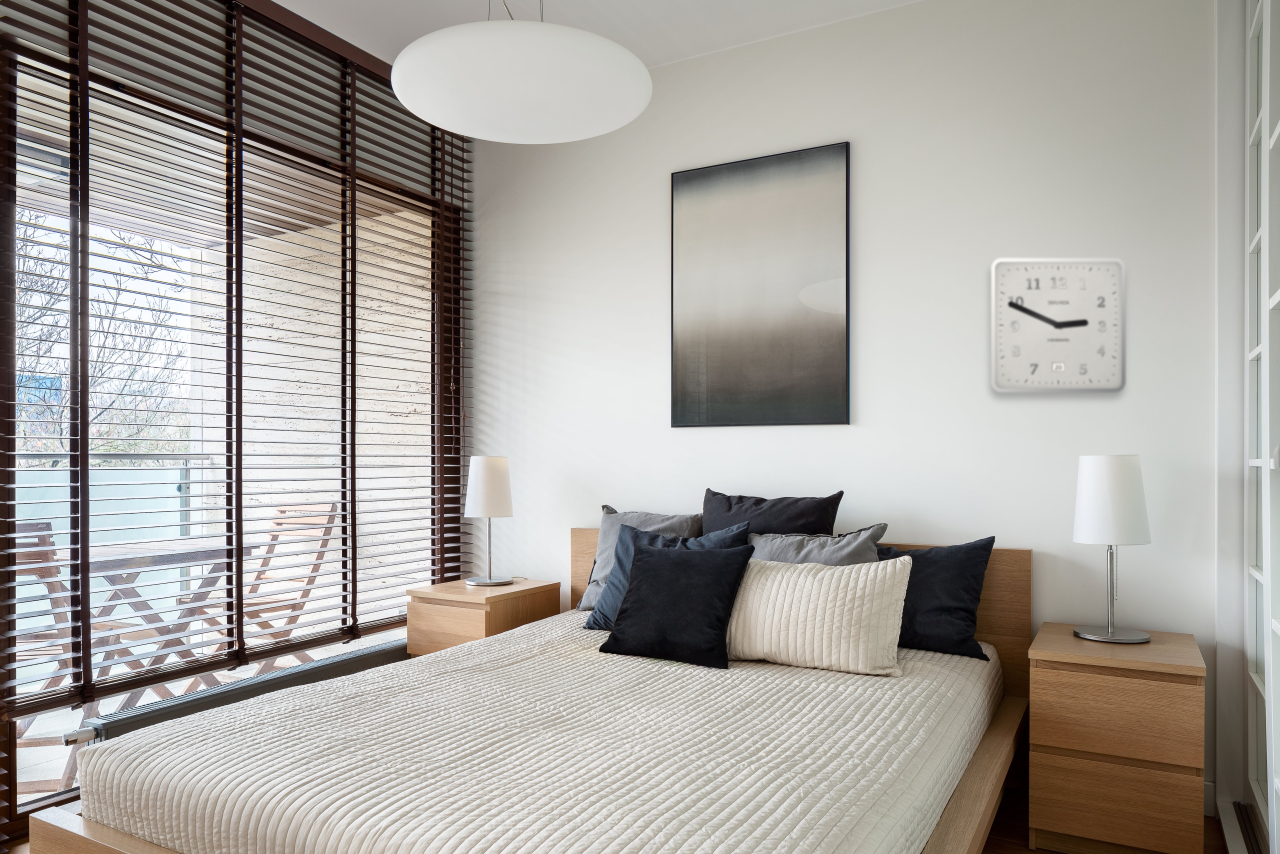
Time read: 2:49
